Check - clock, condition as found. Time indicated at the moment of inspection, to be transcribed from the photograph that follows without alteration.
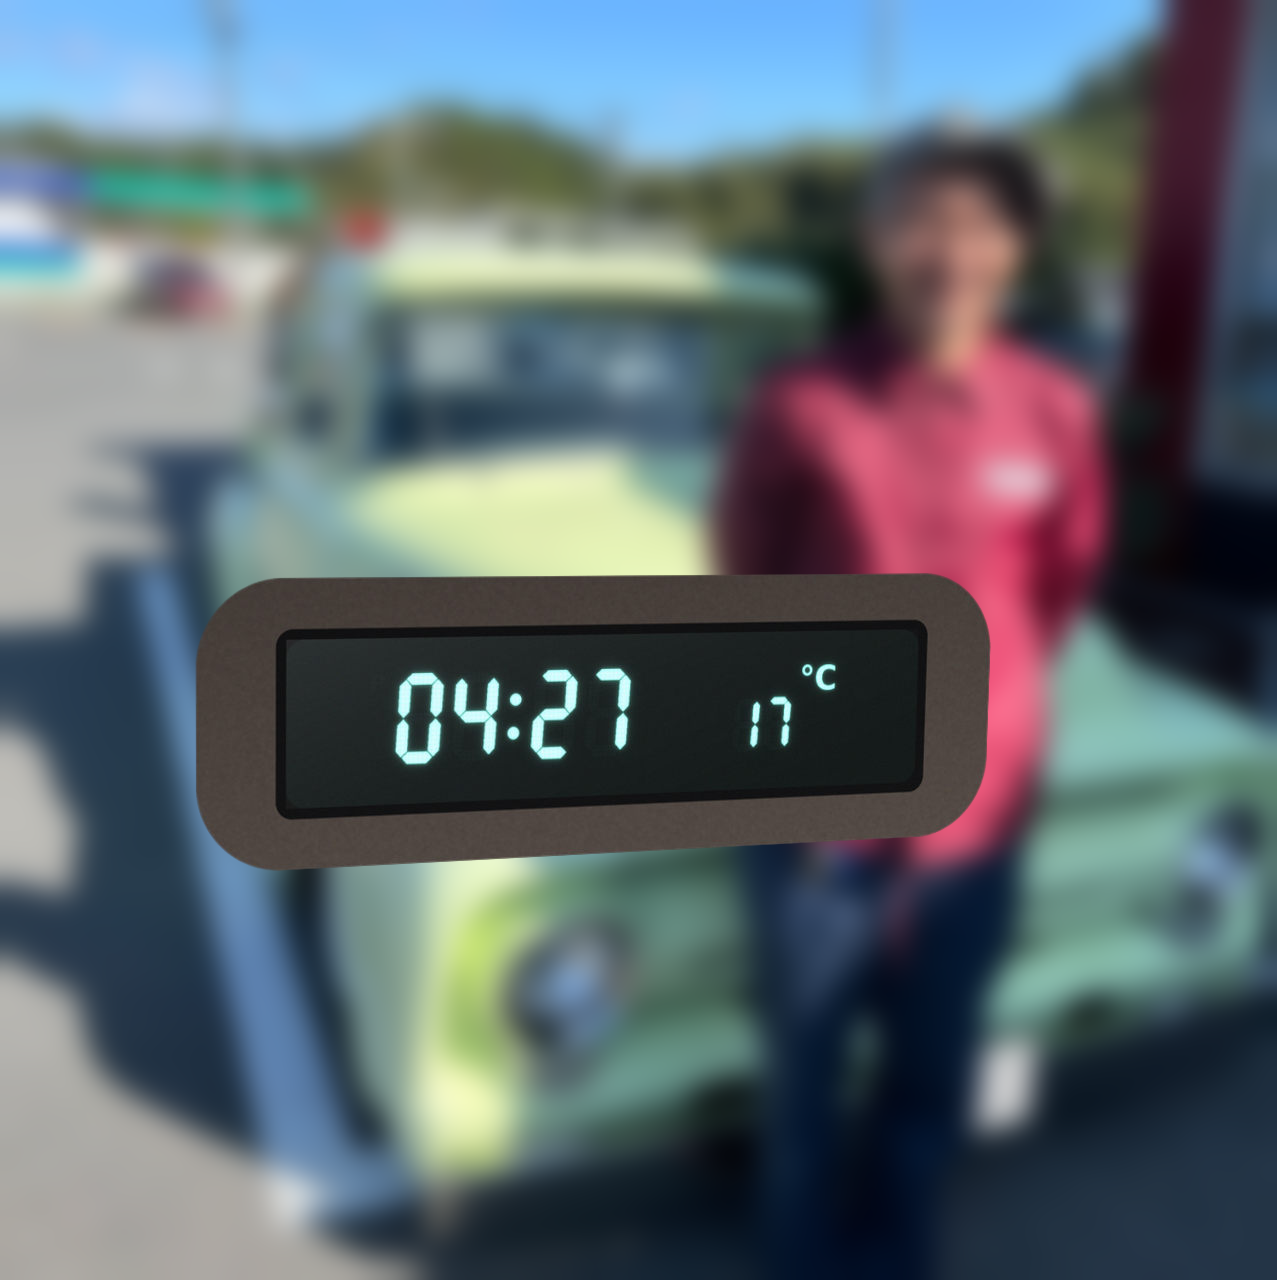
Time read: 4:27
